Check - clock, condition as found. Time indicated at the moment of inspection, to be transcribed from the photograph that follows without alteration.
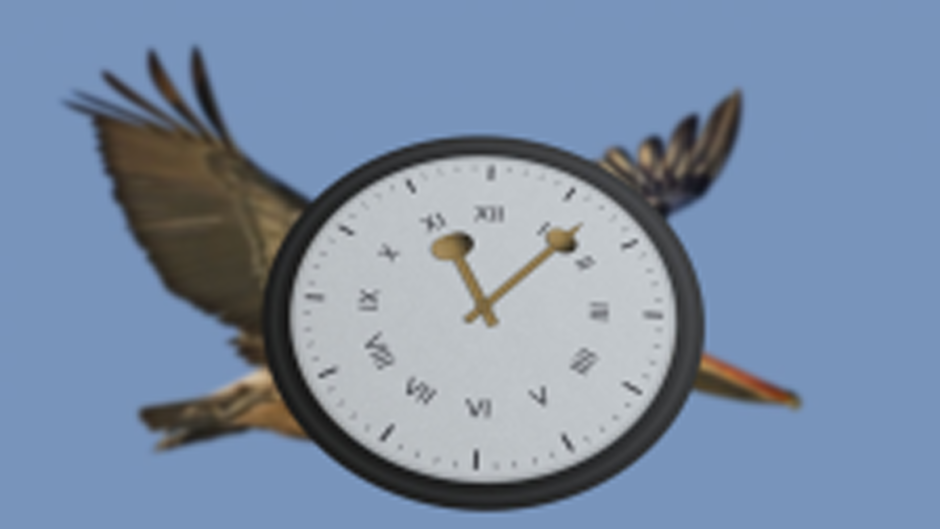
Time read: 11:07
